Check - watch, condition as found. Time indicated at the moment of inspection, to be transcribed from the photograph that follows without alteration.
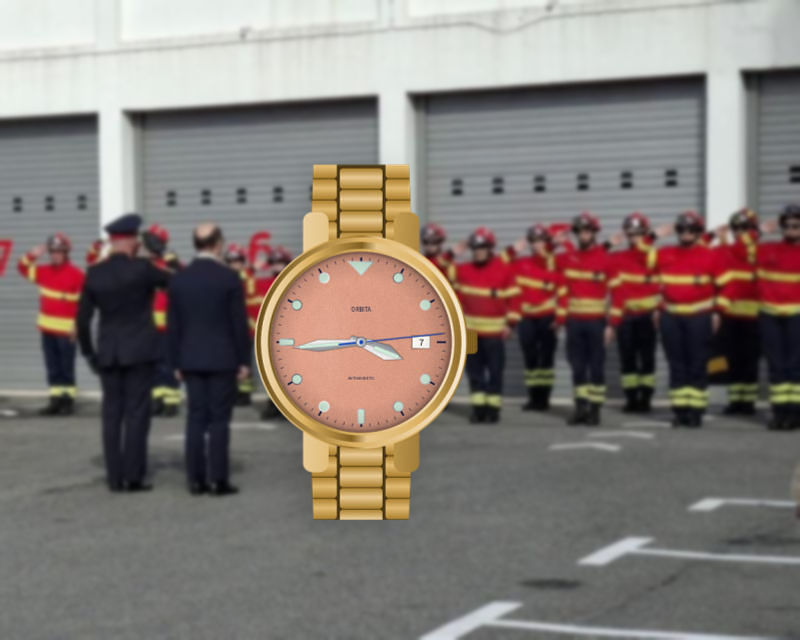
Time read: 3:44:14
